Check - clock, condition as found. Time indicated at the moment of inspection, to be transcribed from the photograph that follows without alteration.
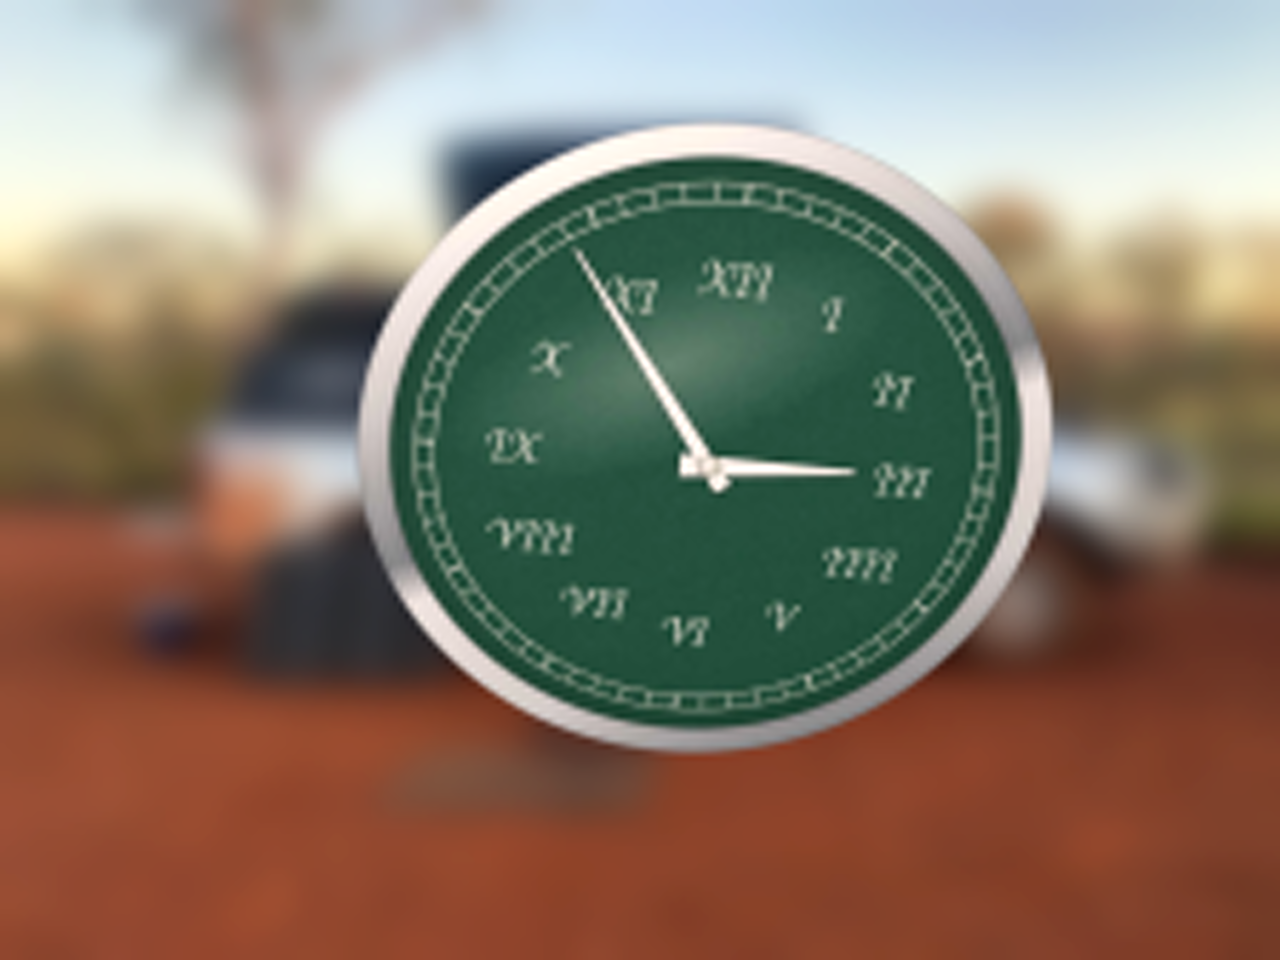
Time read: 2:54
